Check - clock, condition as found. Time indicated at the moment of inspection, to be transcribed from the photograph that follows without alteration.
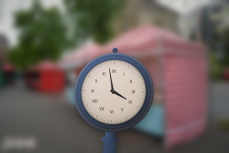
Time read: 3:58
